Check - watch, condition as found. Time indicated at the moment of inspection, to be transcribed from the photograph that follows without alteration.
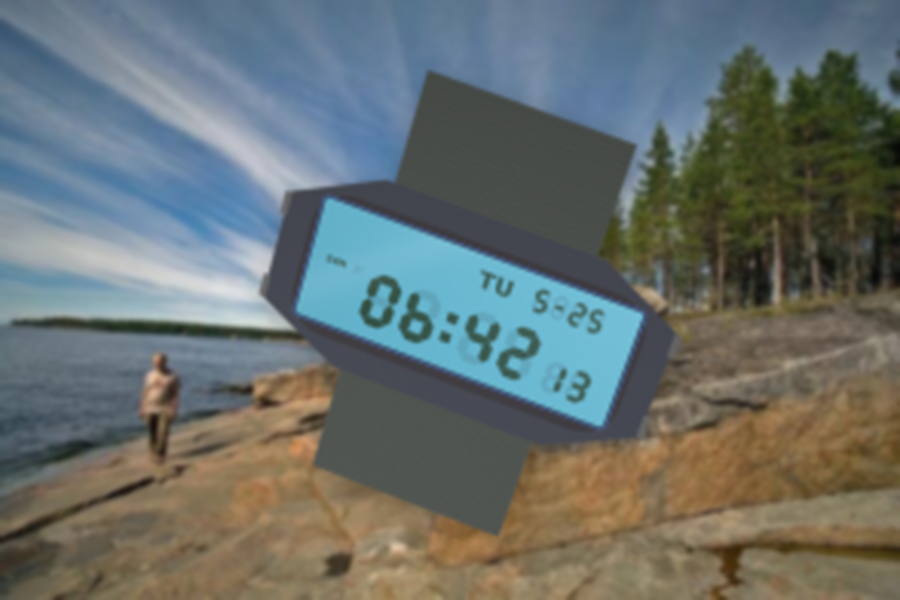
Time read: 6:42:13
